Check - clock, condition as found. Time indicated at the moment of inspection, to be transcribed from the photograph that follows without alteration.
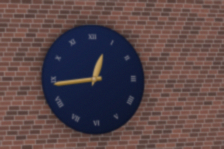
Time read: 12:44
